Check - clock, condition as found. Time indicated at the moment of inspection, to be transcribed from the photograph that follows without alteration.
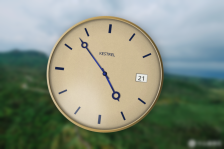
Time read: 4:53
